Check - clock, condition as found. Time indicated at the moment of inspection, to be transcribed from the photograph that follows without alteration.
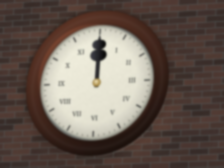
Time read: 12:00
